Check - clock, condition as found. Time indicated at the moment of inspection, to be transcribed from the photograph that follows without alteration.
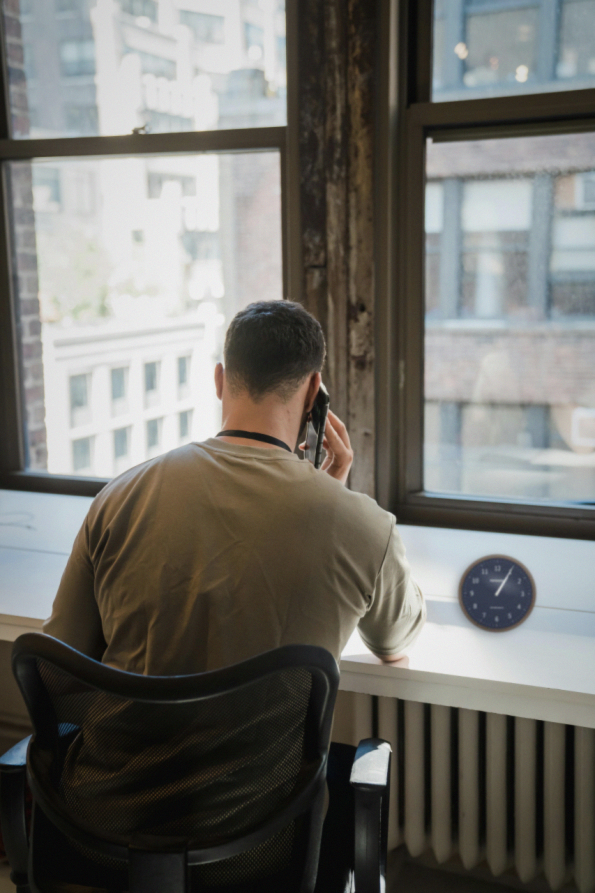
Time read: 1:05
